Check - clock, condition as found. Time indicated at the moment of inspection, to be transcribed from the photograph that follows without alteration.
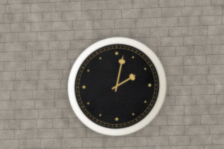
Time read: 2:02
